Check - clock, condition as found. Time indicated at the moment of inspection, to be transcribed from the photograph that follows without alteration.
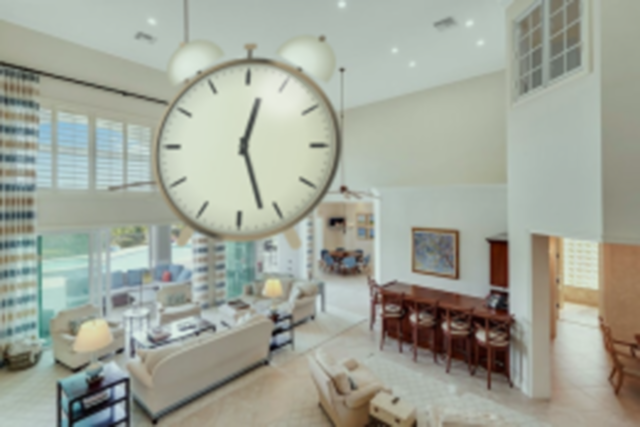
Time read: 12:27
